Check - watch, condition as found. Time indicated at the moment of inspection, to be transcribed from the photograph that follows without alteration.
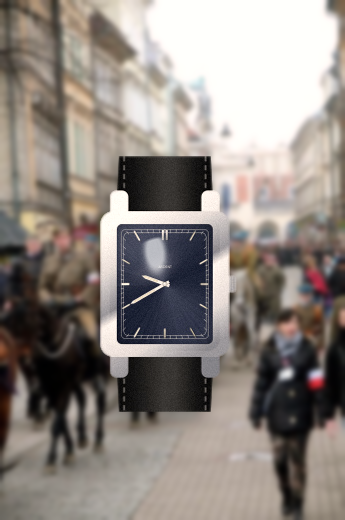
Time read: 9:40
